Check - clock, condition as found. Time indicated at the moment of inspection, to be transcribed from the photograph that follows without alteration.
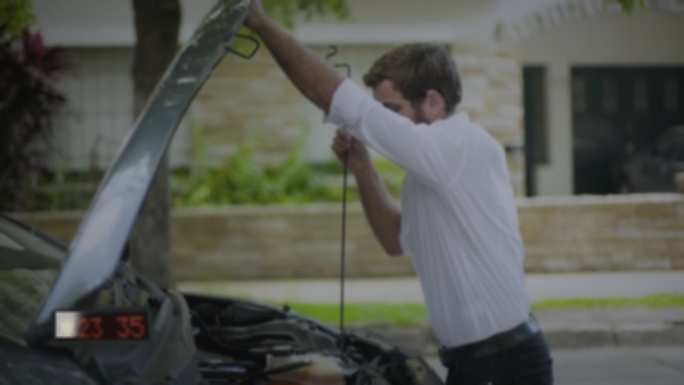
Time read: 23:35
